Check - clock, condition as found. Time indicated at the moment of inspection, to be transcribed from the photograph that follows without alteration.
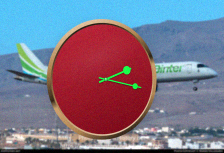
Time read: 2:17
